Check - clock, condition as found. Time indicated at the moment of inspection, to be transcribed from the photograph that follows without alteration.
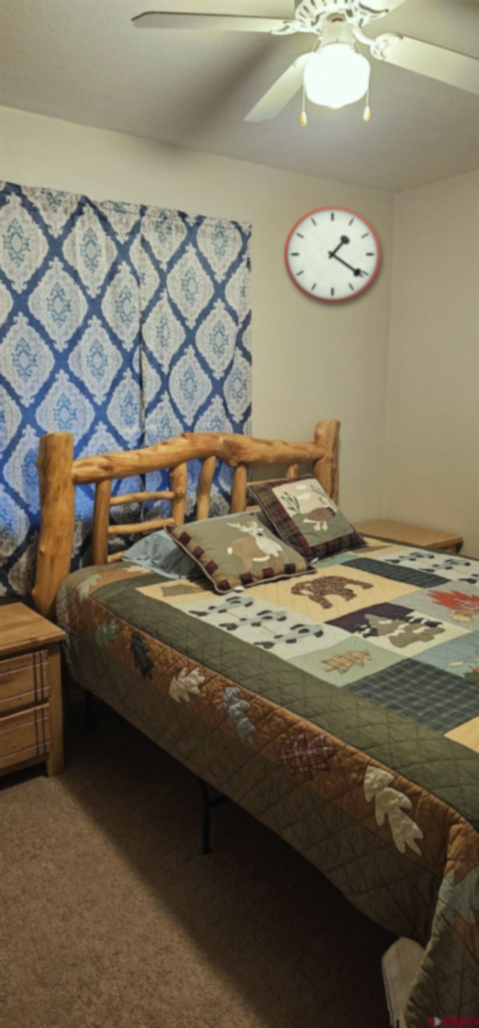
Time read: 1:21
